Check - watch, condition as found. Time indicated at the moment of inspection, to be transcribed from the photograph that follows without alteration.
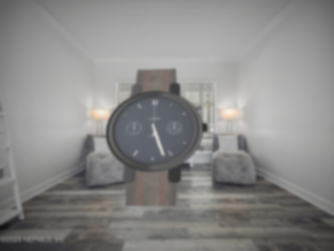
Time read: 5:27
